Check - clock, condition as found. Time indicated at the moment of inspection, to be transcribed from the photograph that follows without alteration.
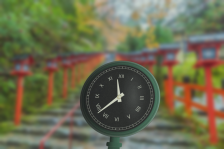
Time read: 11:38
